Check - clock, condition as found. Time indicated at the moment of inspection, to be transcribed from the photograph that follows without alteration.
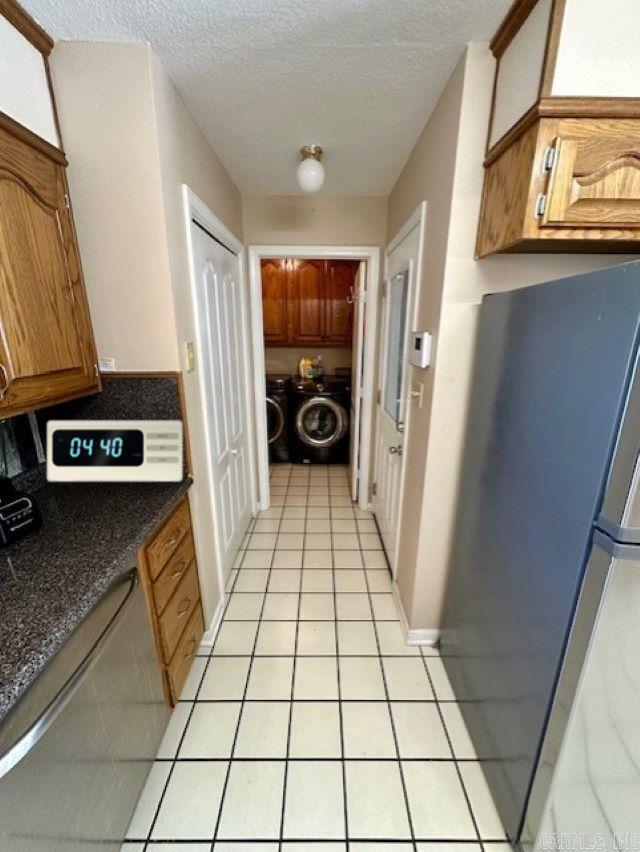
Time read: 4:40
